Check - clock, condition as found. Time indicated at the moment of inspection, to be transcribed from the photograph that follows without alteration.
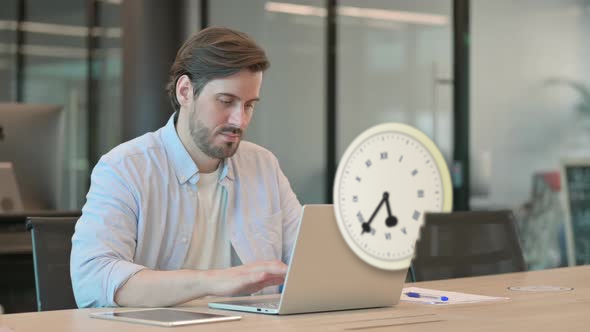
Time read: 5:37
